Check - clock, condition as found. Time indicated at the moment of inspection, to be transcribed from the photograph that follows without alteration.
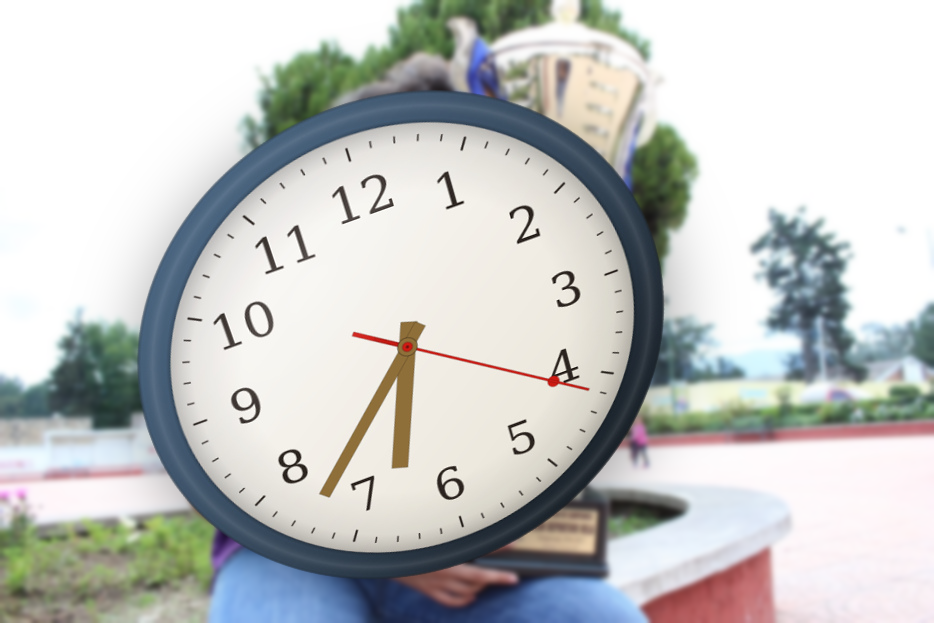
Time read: 6:37:21
